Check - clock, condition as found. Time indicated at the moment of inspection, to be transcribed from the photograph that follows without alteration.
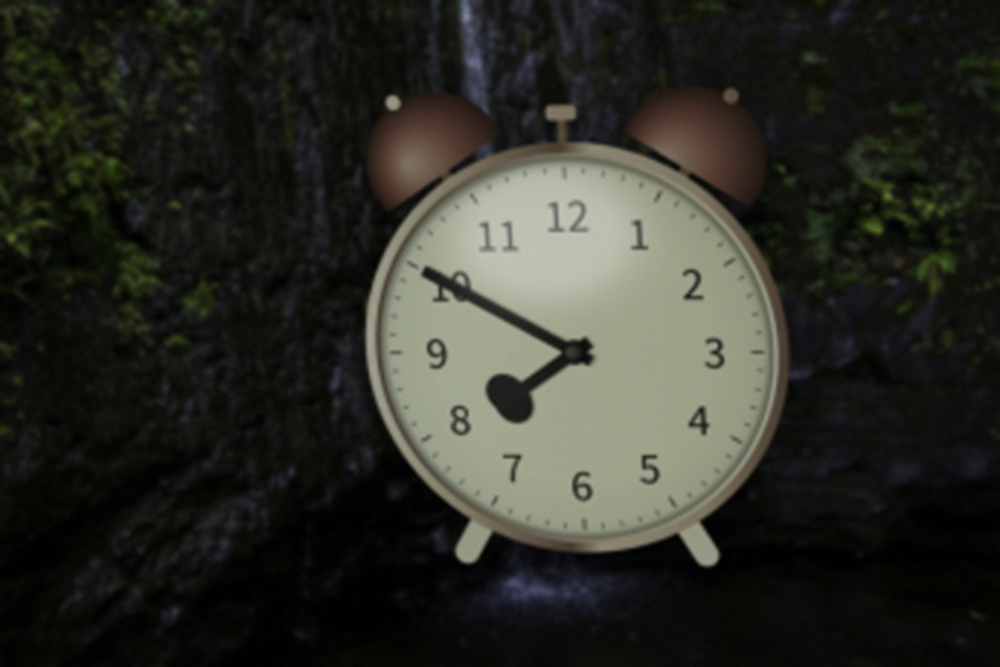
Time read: 7:50
